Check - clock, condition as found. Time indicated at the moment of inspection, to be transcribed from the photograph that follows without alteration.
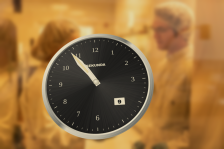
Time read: 10:54
